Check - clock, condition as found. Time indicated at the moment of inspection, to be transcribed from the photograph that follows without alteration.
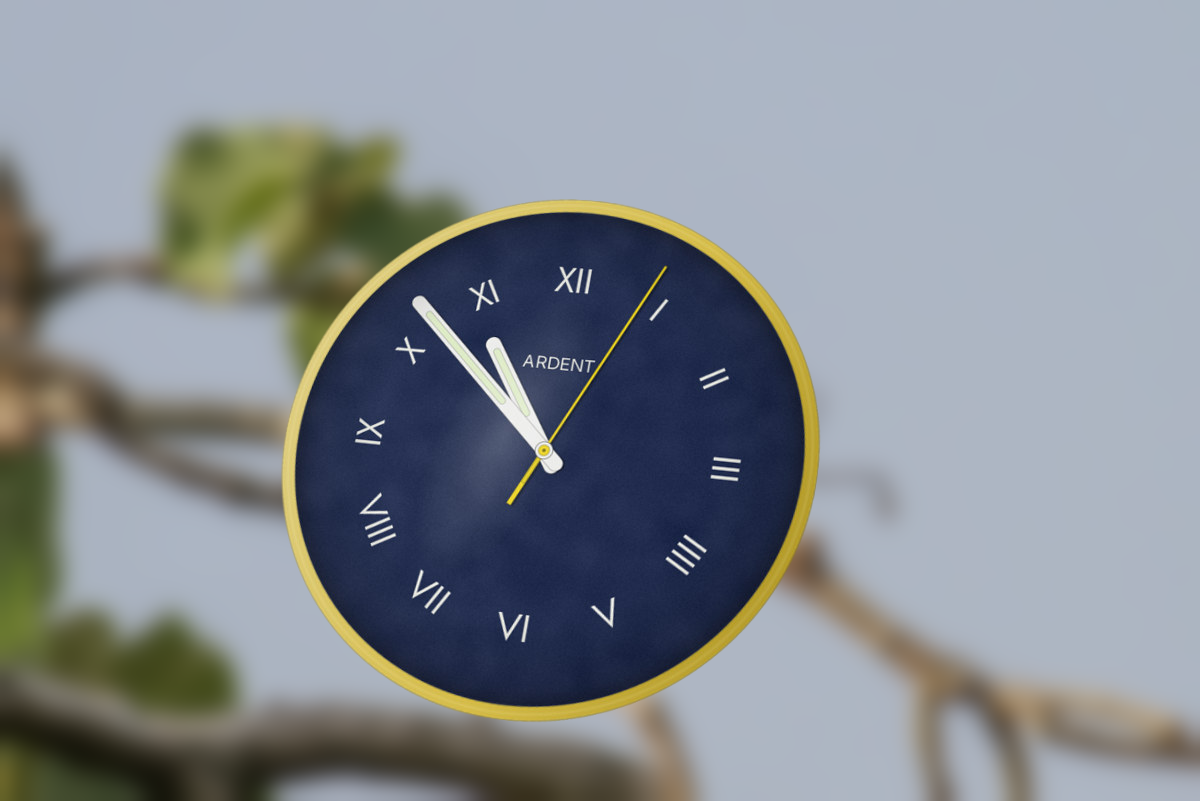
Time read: 10:52:04
